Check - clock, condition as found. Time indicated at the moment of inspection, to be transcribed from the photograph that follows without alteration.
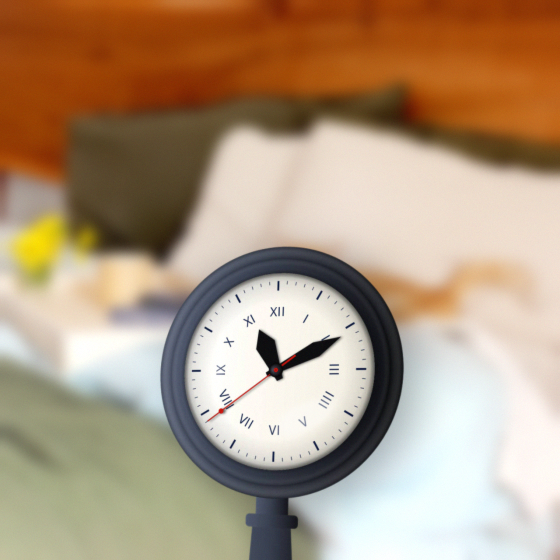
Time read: 11:10:39
